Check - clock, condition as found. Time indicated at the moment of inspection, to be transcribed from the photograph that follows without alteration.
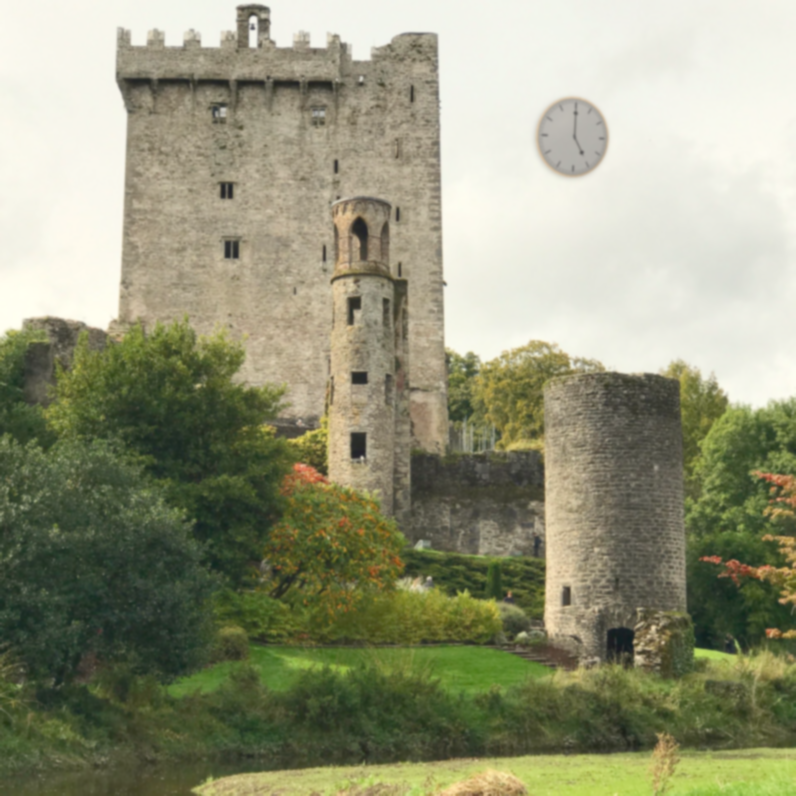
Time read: 5:00
